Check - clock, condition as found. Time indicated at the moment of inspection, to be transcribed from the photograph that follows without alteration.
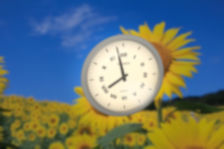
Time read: 7:58
